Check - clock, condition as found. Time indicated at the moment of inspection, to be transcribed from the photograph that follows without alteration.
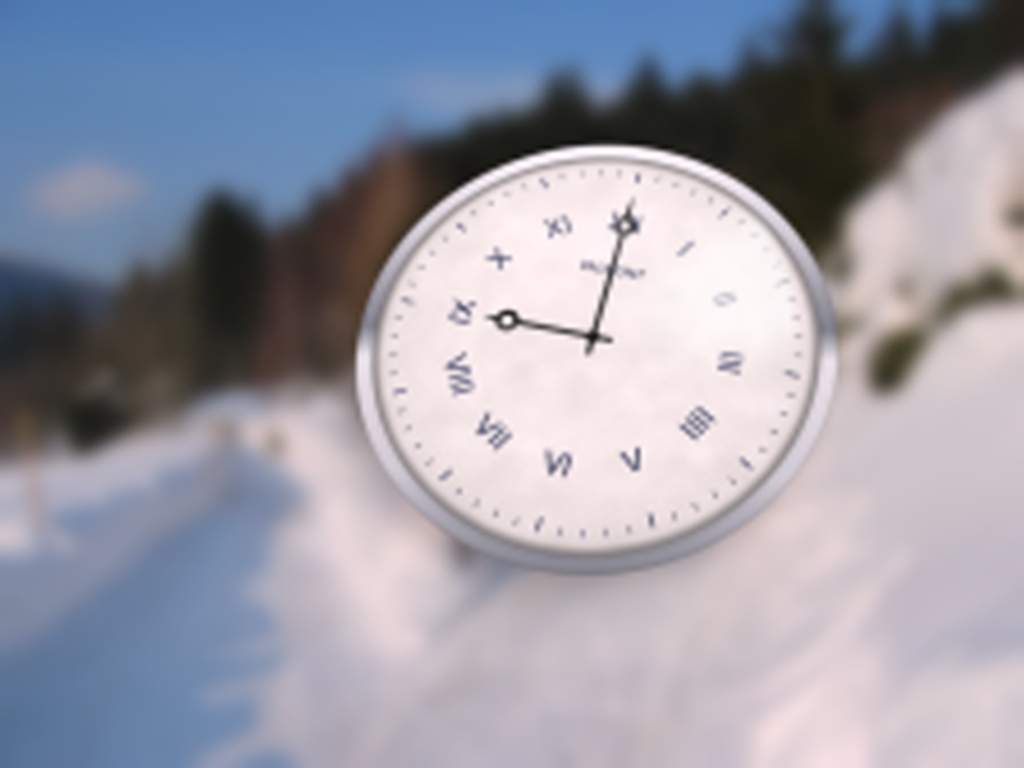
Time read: 9:00
